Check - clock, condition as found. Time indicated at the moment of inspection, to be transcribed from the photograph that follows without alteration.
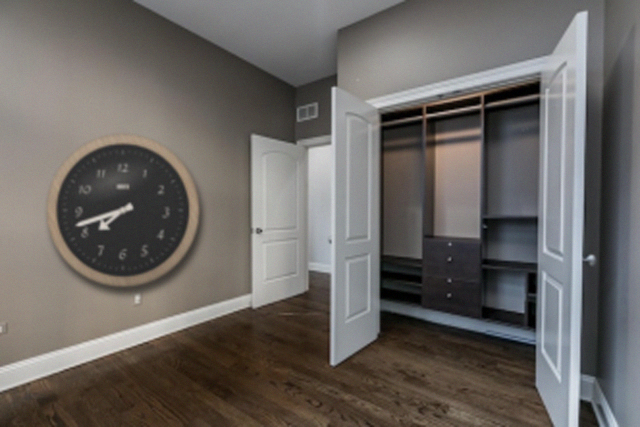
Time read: 7:42
